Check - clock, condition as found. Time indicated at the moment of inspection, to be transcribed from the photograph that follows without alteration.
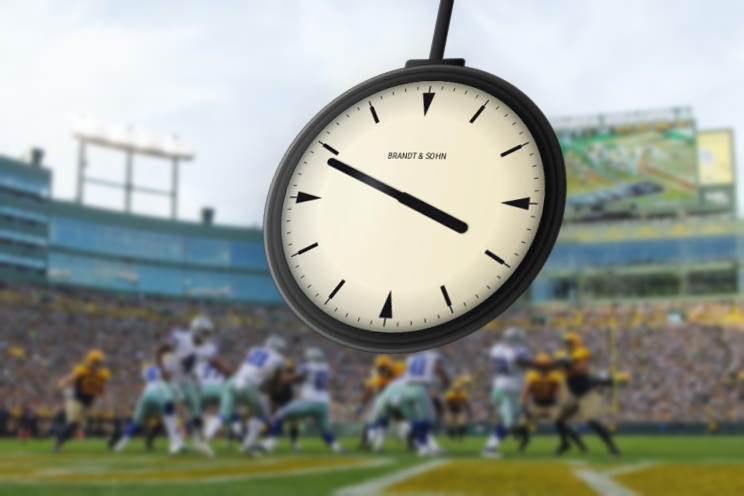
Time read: 3:49
